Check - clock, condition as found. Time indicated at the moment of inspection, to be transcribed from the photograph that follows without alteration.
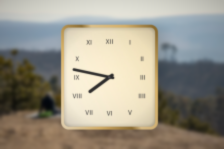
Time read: 7:47
